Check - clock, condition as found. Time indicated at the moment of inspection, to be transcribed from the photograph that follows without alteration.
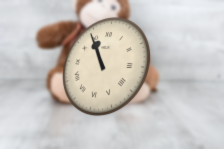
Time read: 10:54
